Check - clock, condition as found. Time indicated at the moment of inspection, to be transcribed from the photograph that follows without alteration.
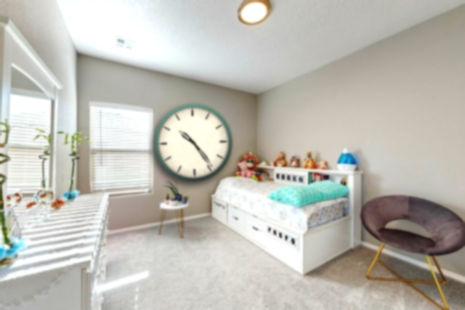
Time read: 10:24
